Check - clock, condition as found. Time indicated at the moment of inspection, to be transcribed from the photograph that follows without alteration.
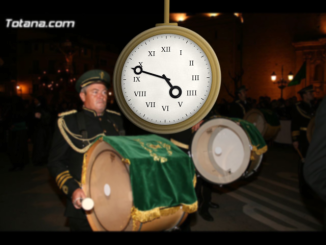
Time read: 4:48
